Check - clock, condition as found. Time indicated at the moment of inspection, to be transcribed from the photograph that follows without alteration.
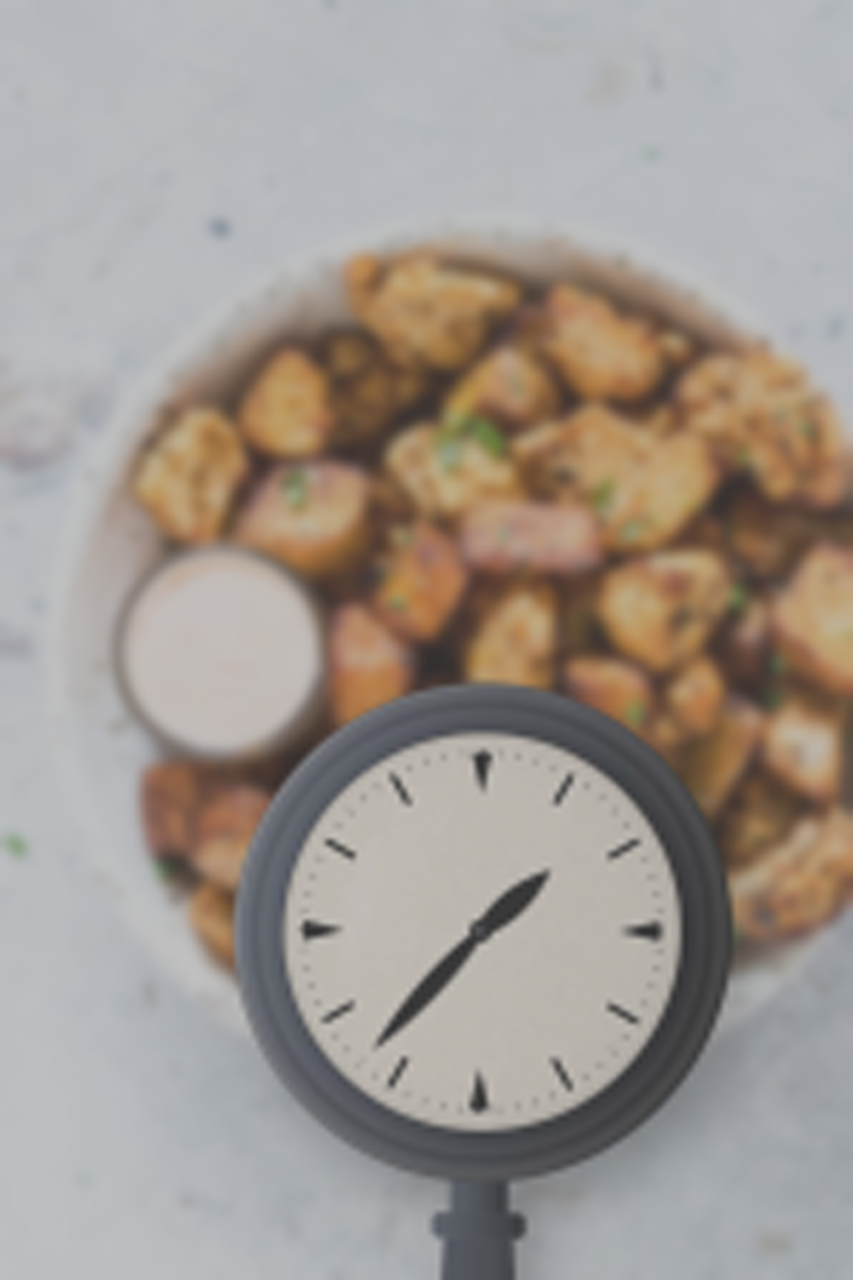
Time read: 1:37
